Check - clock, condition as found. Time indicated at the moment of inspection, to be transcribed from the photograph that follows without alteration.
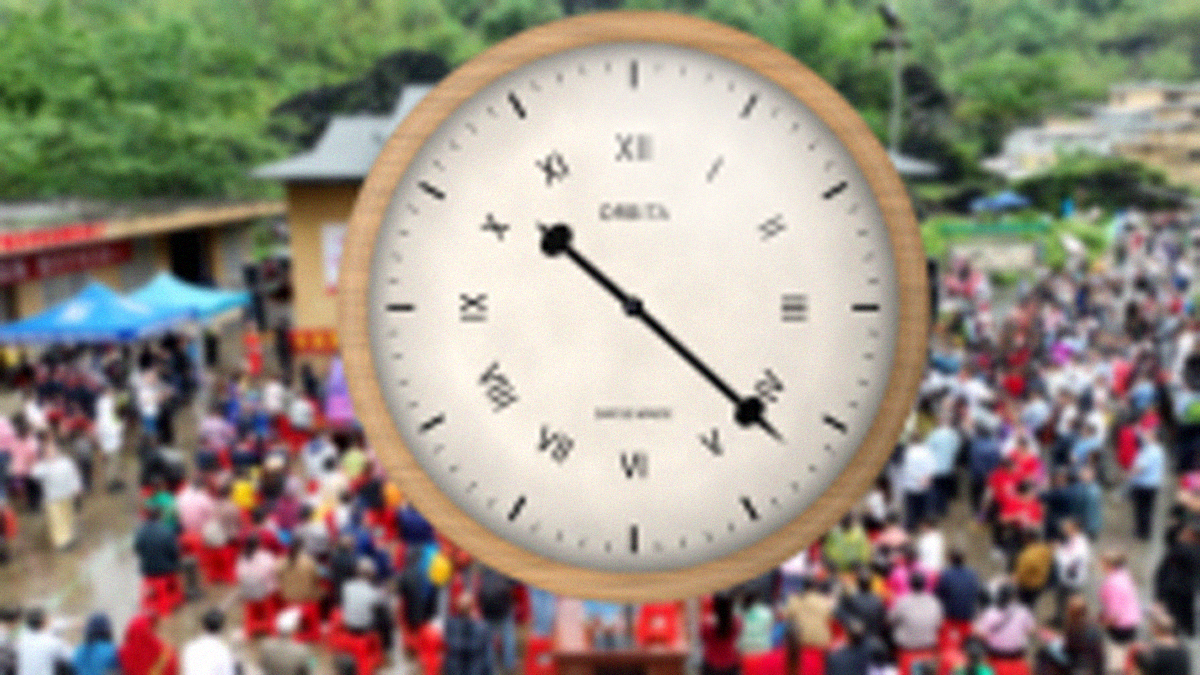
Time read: 10:22
